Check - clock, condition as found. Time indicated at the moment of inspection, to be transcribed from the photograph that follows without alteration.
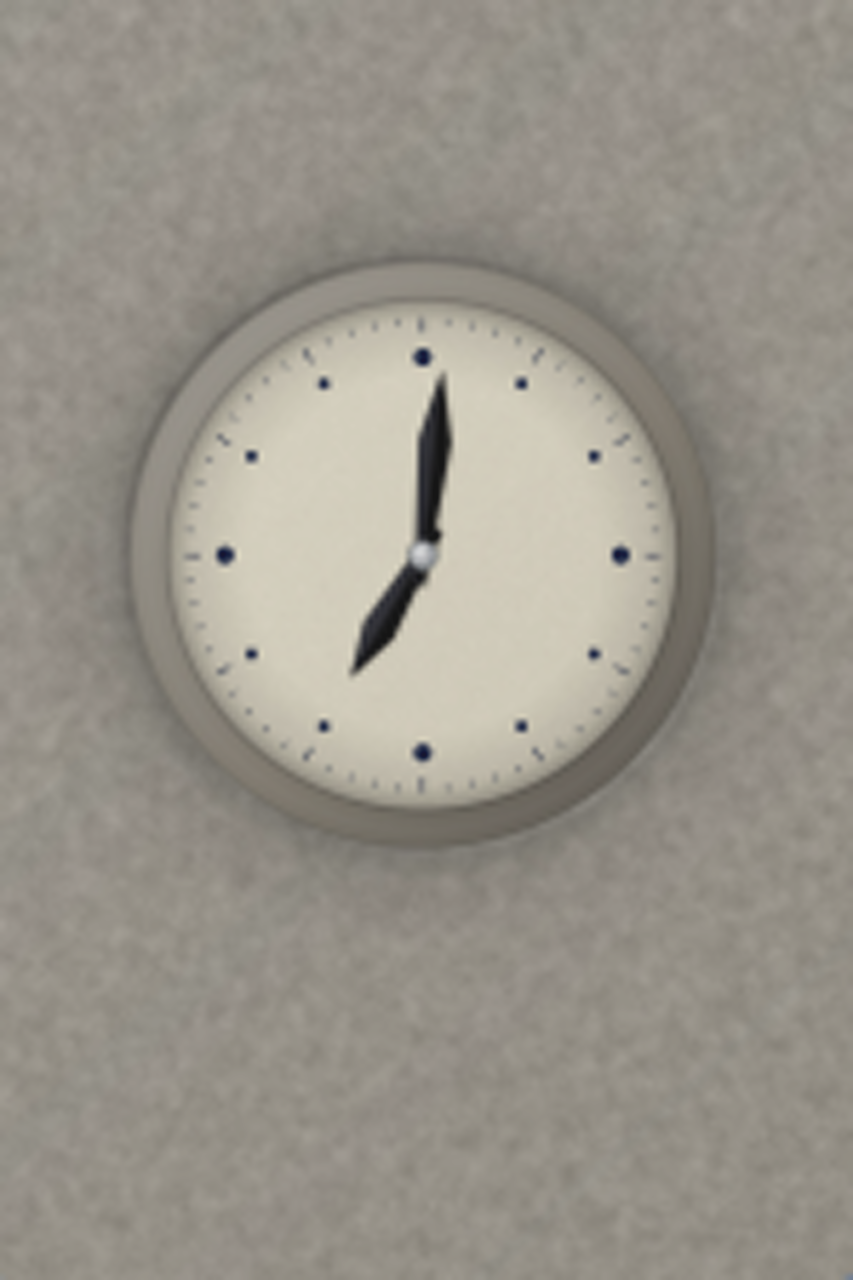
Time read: 7:01
